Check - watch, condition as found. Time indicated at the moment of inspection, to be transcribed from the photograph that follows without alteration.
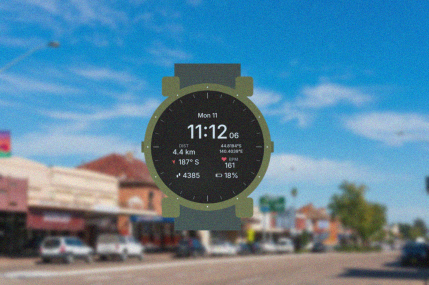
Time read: 11:12:06
